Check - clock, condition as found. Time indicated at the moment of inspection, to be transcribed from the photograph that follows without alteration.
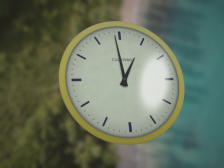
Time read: 12:59
